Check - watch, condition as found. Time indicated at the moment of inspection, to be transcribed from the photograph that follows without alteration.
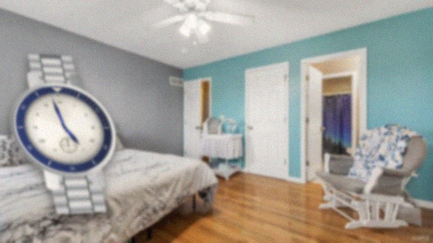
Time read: 4:58
